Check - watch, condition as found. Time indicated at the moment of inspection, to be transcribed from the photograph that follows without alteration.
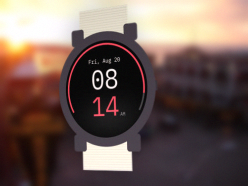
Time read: 8:14
